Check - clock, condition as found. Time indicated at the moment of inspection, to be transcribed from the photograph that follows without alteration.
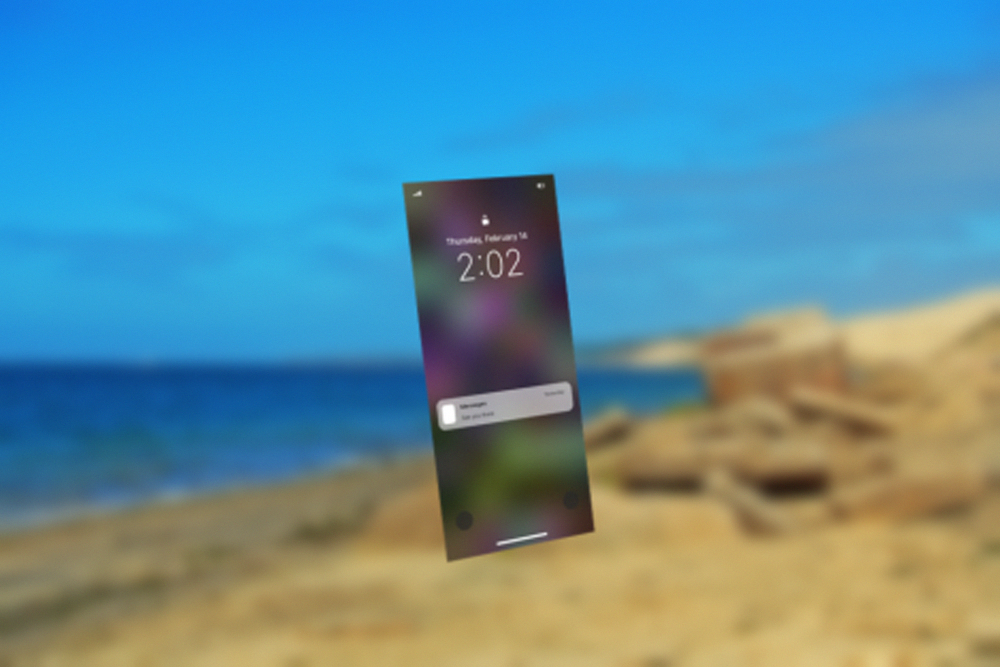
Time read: 2:02
